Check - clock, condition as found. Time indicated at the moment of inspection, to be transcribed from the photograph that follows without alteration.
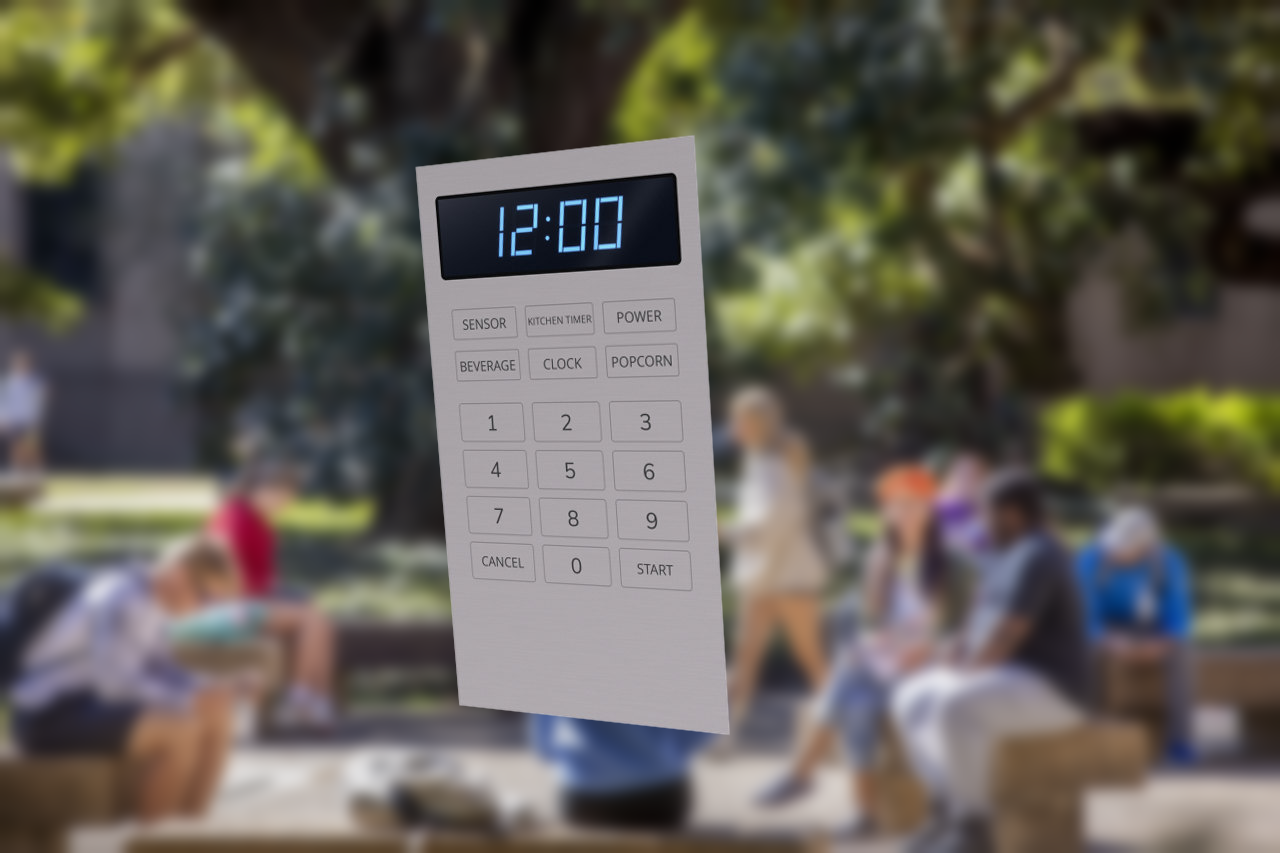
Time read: 12:00
